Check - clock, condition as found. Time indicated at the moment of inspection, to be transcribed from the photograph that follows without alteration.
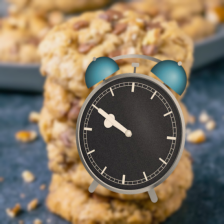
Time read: 9:50
